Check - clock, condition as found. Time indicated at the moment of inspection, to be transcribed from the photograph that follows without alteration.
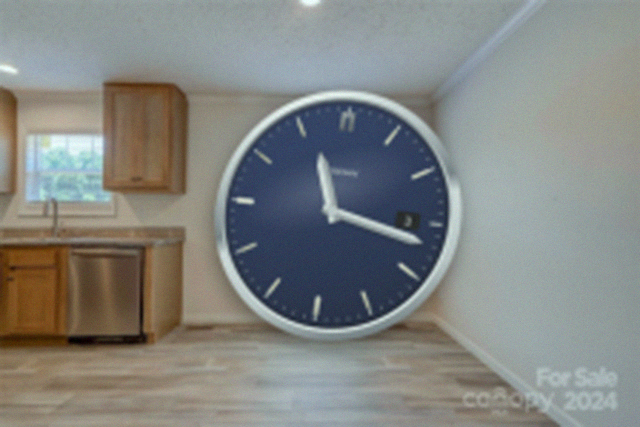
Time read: 11:17
